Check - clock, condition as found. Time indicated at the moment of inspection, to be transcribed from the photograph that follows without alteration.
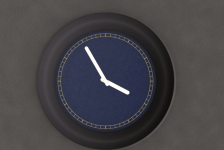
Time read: 3:55
